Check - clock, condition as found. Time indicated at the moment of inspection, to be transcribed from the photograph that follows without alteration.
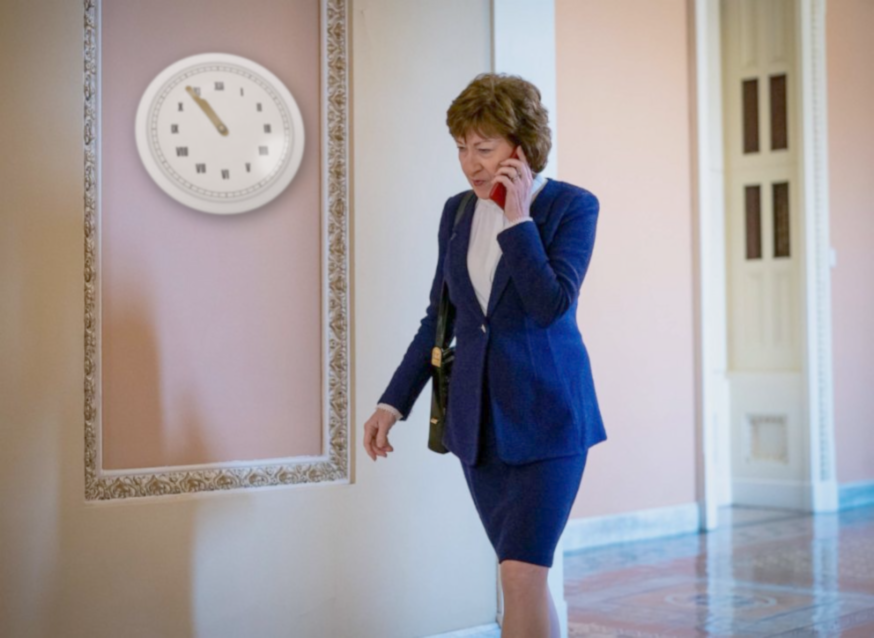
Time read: 10:54
